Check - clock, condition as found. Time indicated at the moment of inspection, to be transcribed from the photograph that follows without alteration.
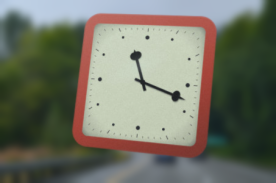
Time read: 11:18
